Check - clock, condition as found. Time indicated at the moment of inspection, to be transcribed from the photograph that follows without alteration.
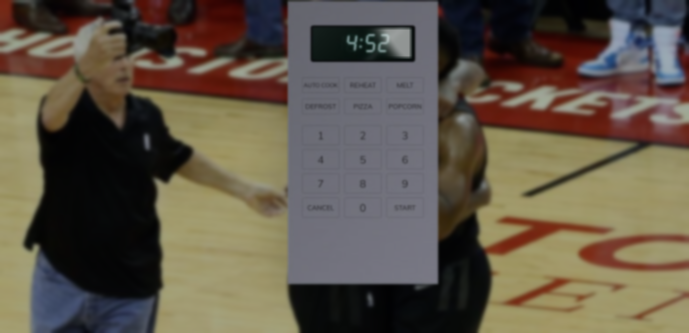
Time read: 4:52
